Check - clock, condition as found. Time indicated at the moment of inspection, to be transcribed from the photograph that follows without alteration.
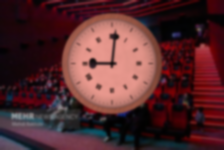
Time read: 9:01
